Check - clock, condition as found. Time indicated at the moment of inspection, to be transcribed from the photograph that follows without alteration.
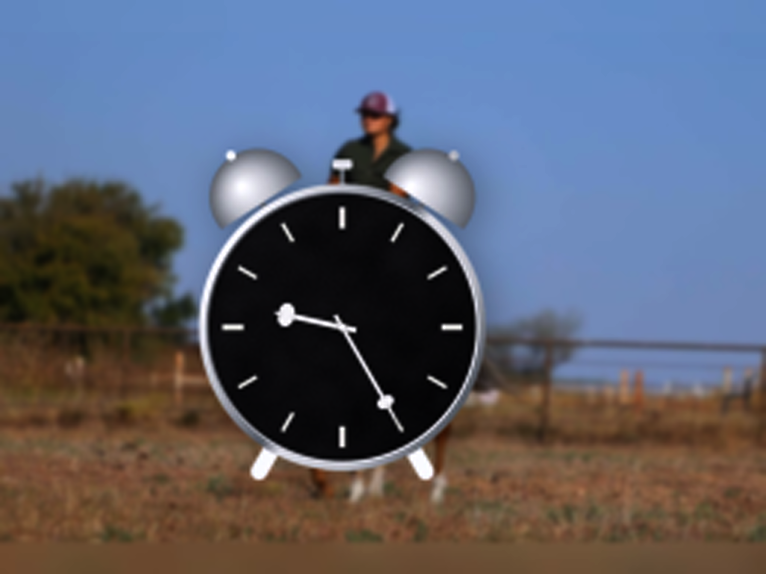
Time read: 9:25
